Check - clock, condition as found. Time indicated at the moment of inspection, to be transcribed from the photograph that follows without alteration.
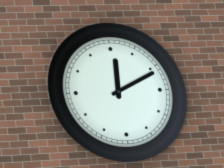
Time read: 12:11
